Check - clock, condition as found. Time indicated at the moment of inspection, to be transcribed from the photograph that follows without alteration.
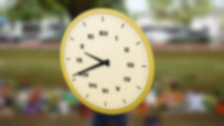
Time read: 9:41
